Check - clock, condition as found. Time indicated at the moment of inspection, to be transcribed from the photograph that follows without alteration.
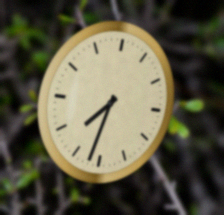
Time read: 7:32
